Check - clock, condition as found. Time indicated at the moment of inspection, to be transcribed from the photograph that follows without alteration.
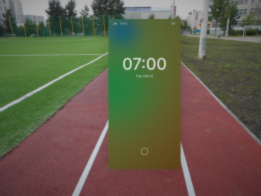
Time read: 7:00
